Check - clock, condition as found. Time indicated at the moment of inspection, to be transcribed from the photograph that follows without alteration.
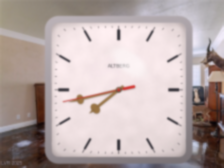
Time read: 7:42:43
